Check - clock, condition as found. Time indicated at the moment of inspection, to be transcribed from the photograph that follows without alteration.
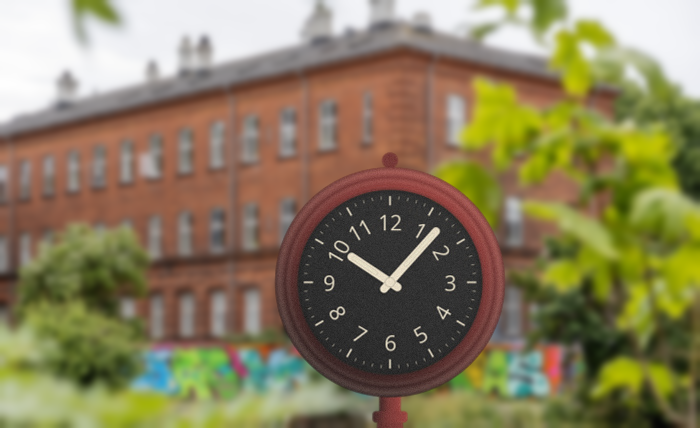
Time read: 10:07
